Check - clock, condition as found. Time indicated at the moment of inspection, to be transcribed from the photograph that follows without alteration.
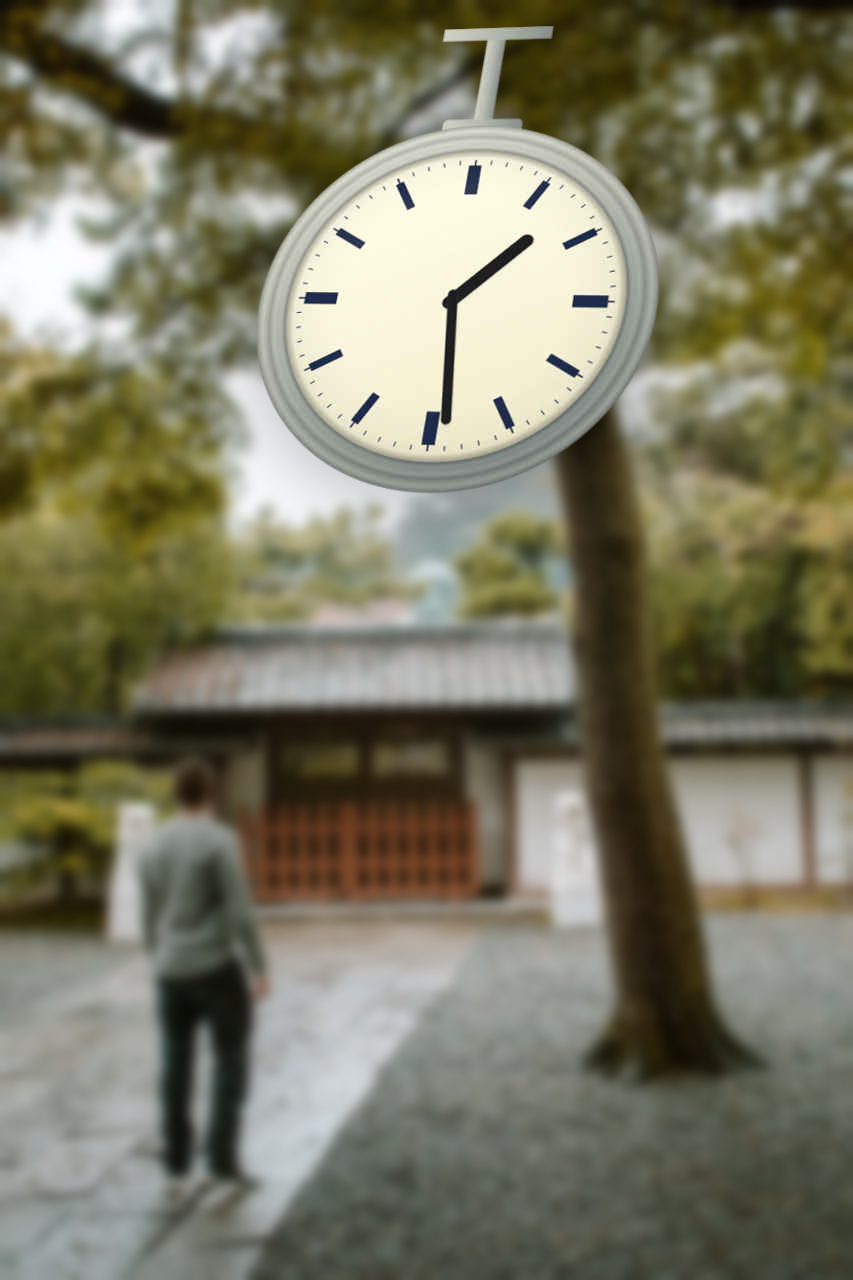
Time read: 1:29
